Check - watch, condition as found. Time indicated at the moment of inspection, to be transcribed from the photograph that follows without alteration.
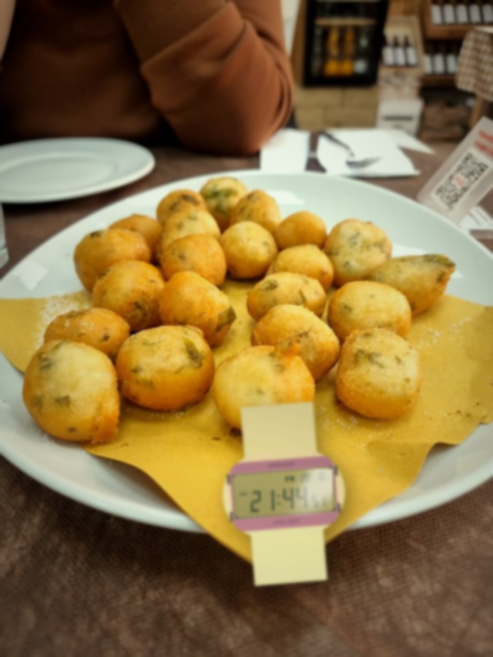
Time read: 21:44
